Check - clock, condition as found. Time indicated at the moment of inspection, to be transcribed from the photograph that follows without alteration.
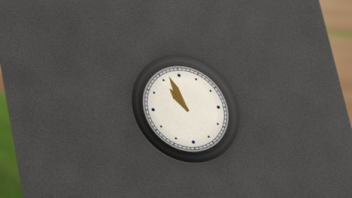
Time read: 10:57
